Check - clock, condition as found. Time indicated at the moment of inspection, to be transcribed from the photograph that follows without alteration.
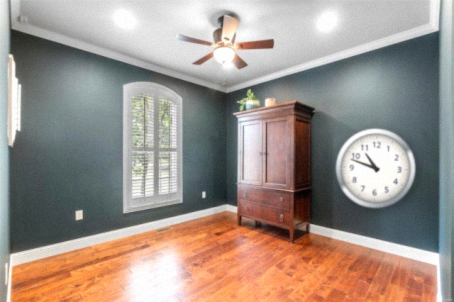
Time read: 10:48
